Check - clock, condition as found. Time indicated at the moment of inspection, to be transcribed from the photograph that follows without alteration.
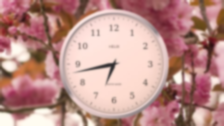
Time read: 6:43
